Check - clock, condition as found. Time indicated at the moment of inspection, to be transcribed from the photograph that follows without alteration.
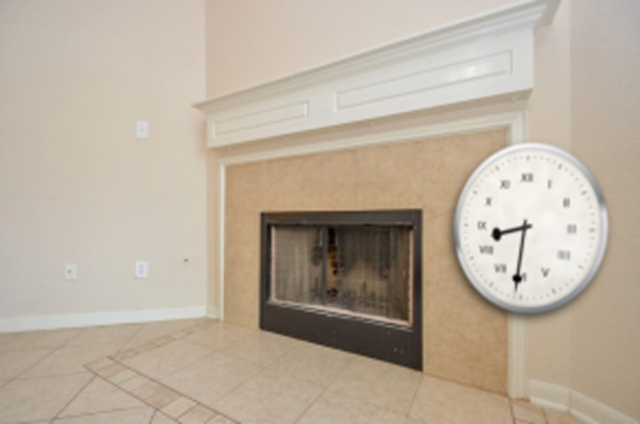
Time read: 8:31
